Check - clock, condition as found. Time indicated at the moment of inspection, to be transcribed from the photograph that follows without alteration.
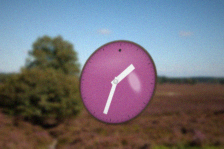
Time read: 1:32
